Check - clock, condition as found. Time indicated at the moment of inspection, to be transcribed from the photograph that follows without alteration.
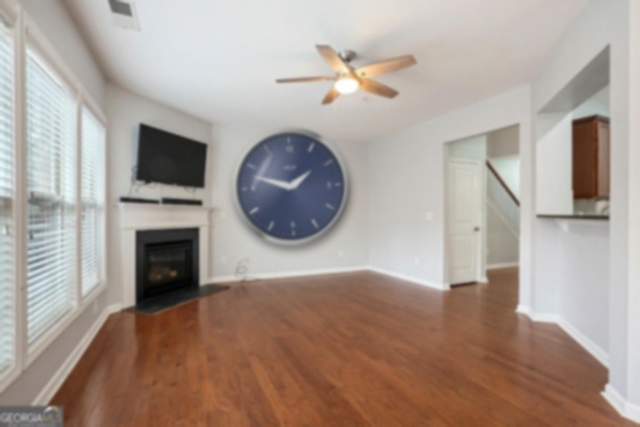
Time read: 1:48
